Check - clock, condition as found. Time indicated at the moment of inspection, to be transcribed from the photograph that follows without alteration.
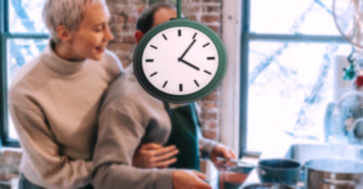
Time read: 4:06
